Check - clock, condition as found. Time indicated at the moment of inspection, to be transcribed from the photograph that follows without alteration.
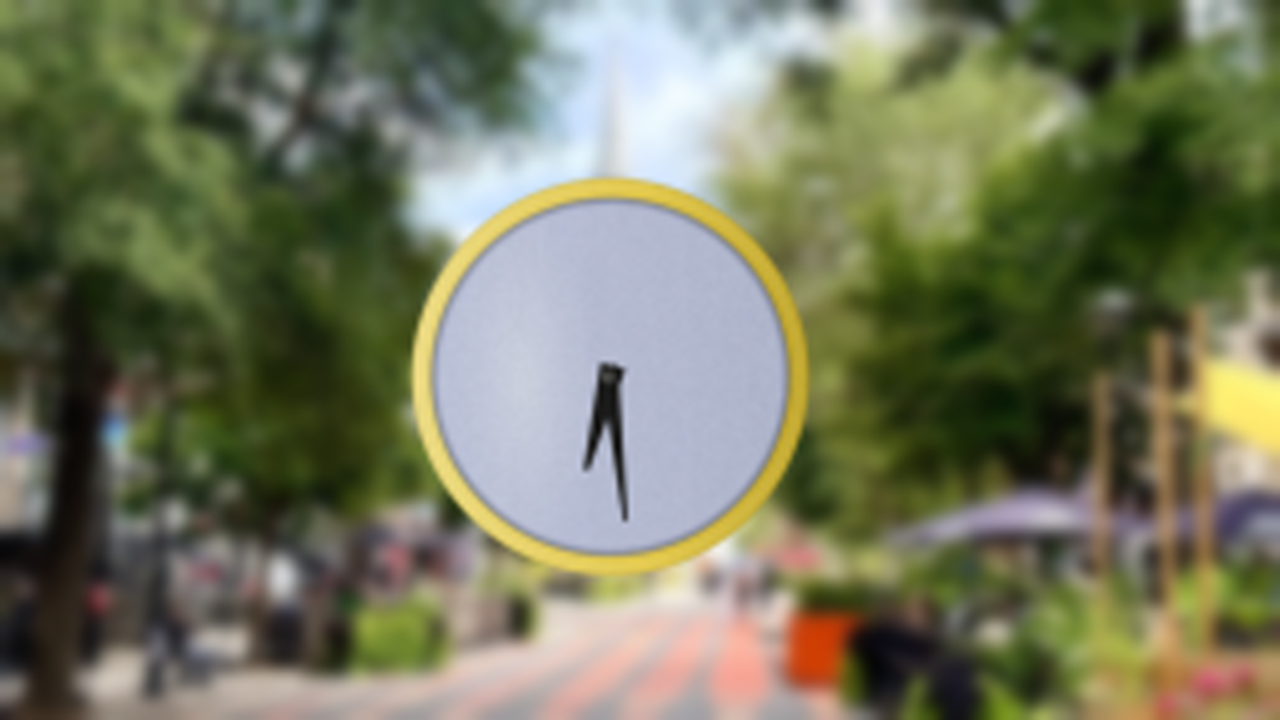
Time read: 6:29
